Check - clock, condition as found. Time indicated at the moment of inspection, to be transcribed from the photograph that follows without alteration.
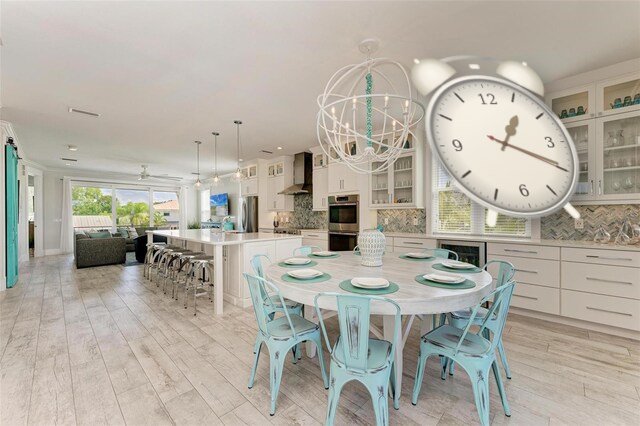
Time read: 1:19:20
